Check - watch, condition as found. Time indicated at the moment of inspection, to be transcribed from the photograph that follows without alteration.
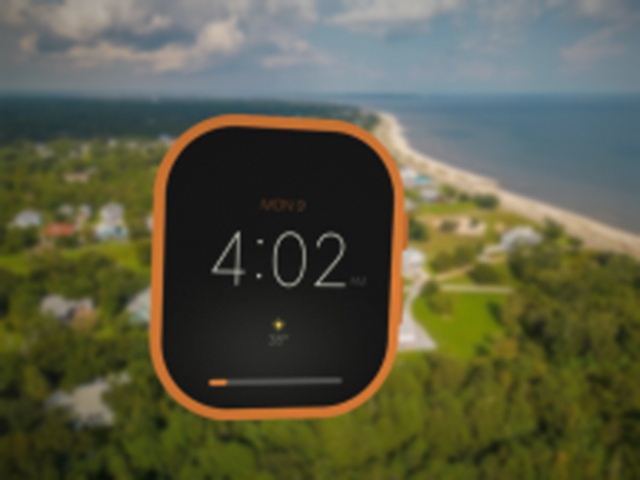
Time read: 4:02
